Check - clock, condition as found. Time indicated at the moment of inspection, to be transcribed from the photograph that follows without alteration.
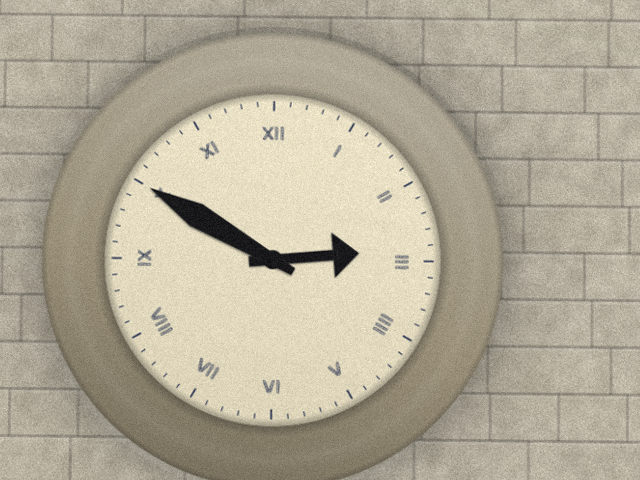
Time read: 2:50
